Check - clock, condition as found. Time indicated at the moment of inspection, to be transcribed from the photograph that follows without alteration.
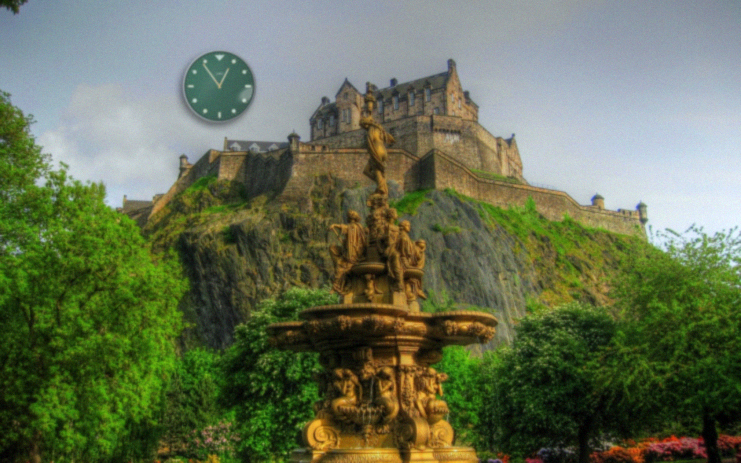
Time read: 12:54
